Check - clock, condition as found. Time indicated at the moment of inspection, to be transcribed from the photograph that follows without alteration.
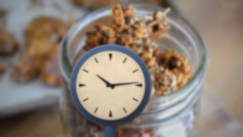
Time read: 10:14
